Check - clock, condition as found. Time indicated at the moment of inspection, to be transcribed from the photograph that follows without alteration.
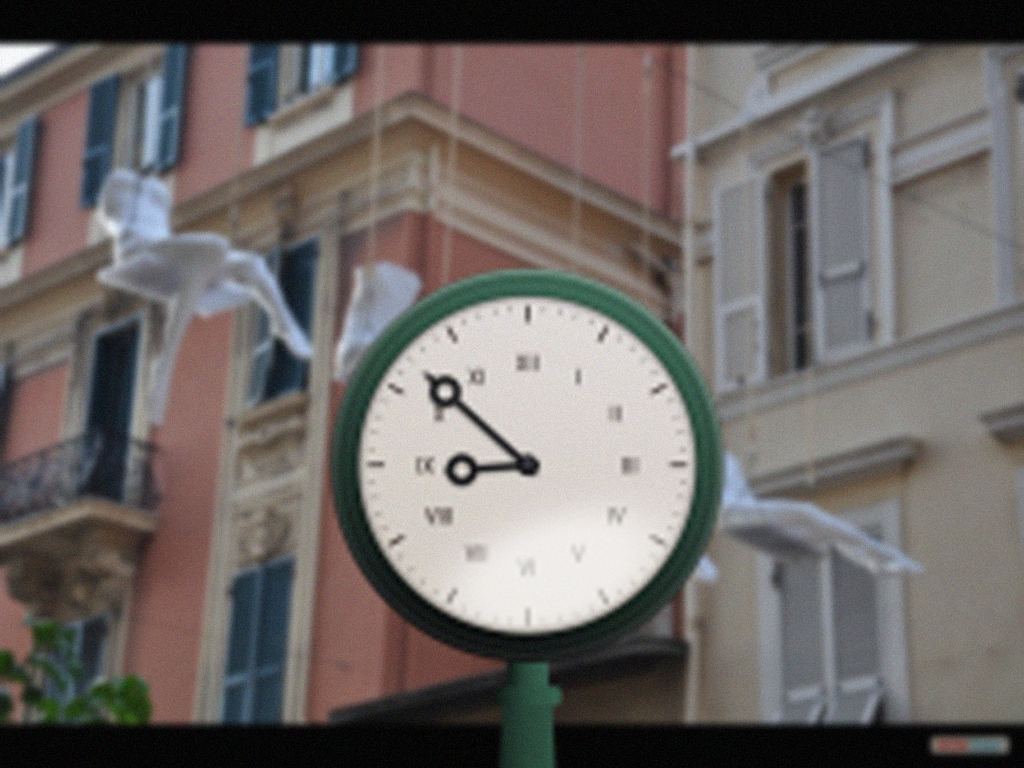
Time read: 8:52
